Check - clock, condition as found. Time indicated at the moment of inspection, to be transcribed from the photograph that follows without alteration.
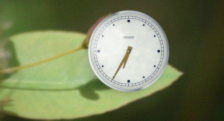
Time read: 6:35
